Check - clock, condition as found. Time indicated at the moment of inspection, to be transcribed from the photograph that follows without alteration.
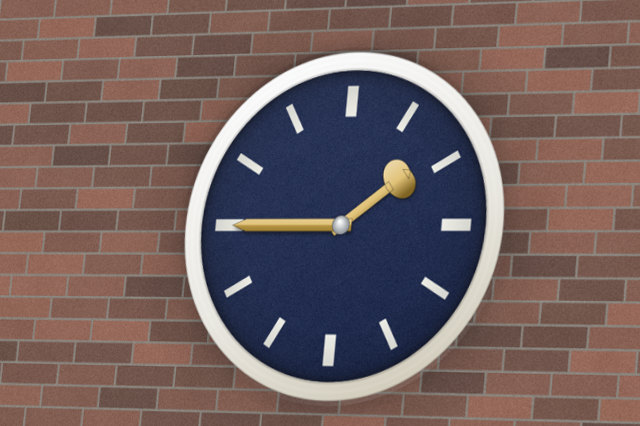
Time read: 1:45
